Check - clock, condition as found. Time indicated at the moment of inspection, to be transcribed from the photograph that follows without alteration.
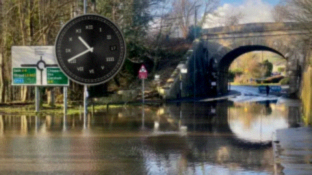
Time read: 10:41
